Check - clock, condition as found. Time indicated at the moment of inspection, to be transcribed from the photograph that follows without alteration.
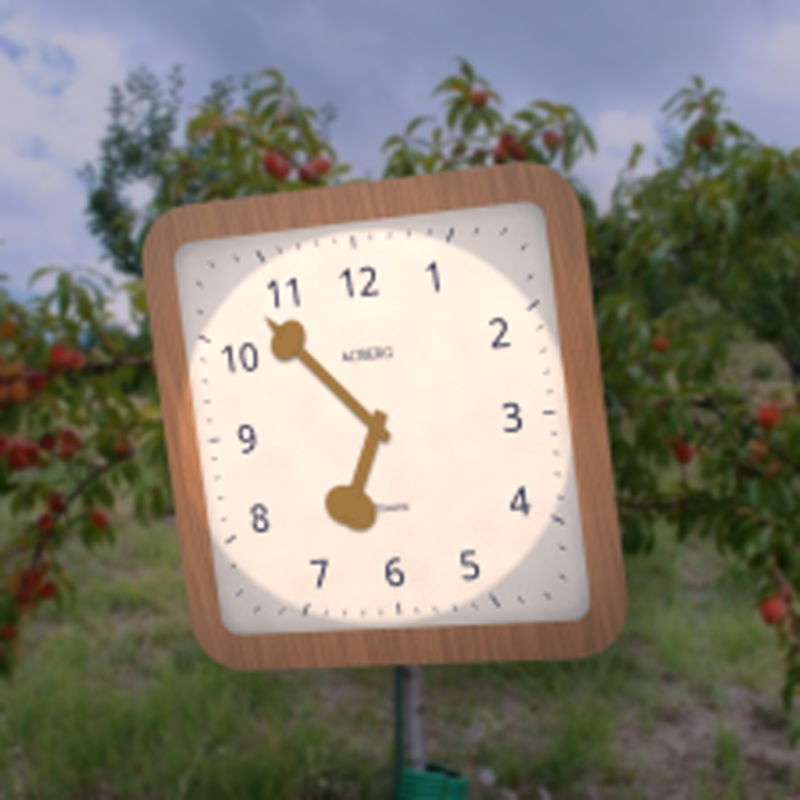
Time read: 6:53
